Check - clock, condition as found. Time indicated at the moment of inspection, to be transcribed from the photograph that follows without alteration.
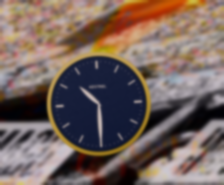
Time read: 10:30
